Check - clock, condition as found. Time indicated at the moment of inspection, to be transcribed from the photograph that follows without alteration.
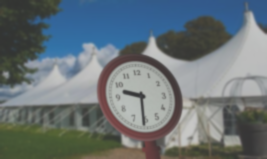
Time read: 9:31
